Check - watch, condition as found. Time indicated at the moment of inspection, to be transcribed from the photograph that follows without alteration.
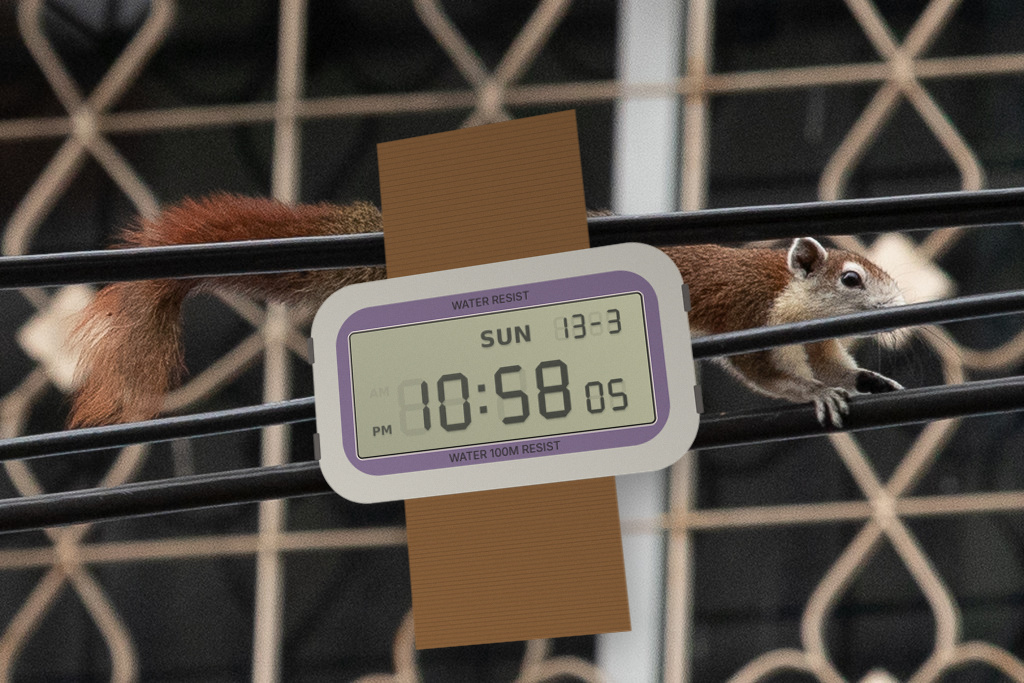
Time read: 10:58:05
